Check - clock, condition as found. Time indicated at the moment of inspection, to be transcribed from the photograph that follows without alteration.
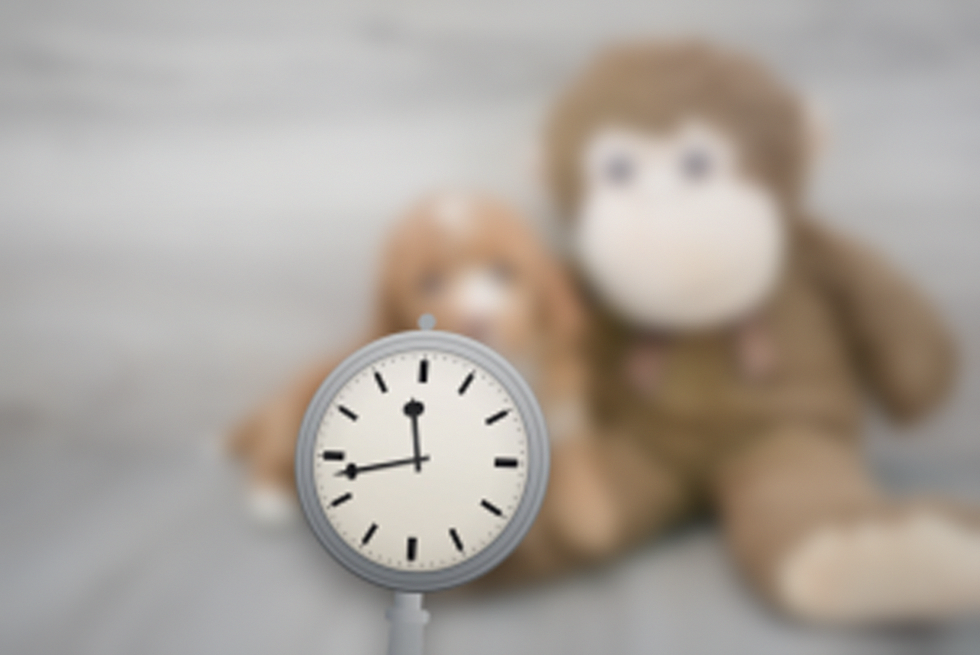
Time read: 11:43
